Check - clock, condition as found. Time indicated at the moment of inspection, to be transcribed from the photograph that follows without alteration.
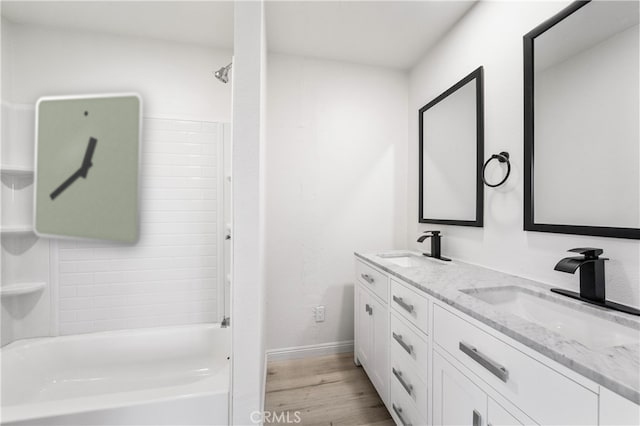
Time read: 12:39
